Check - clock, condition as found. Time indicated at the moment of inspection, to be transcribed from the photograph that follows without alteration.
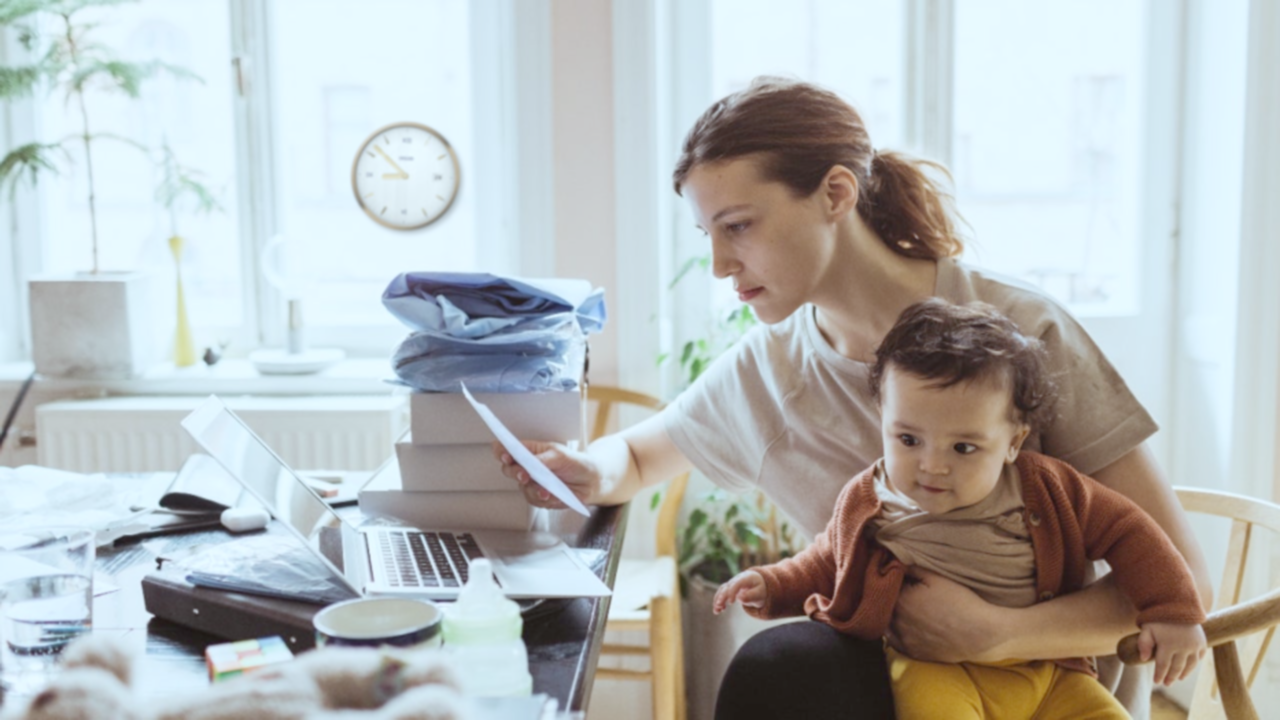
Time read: 8:52
